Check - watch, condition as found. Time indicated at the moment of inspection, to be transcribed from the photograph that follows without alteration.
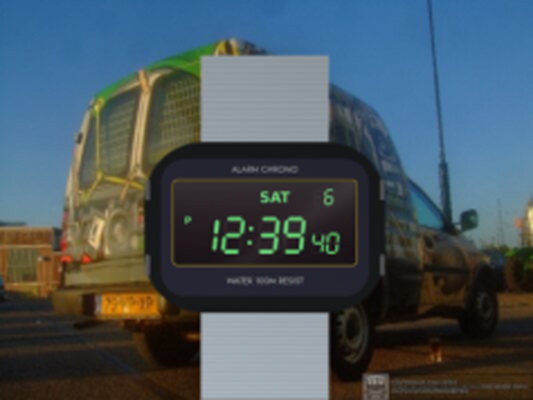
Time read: 12:39:40
